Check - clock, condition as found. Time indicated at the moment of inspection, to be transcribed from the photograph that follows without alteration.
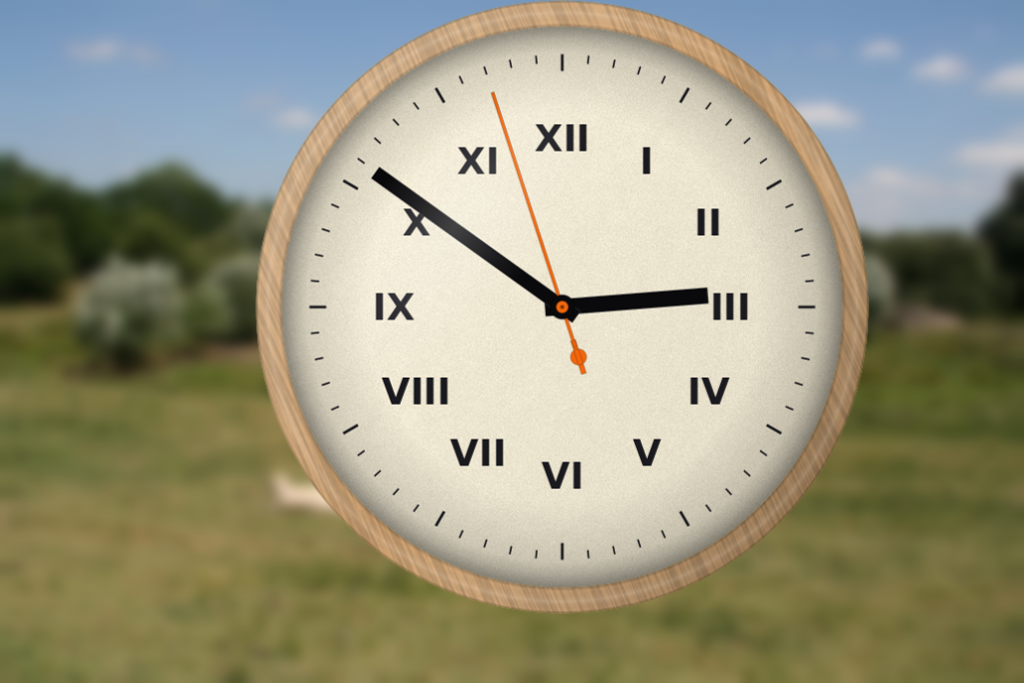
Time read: 2:50:57
